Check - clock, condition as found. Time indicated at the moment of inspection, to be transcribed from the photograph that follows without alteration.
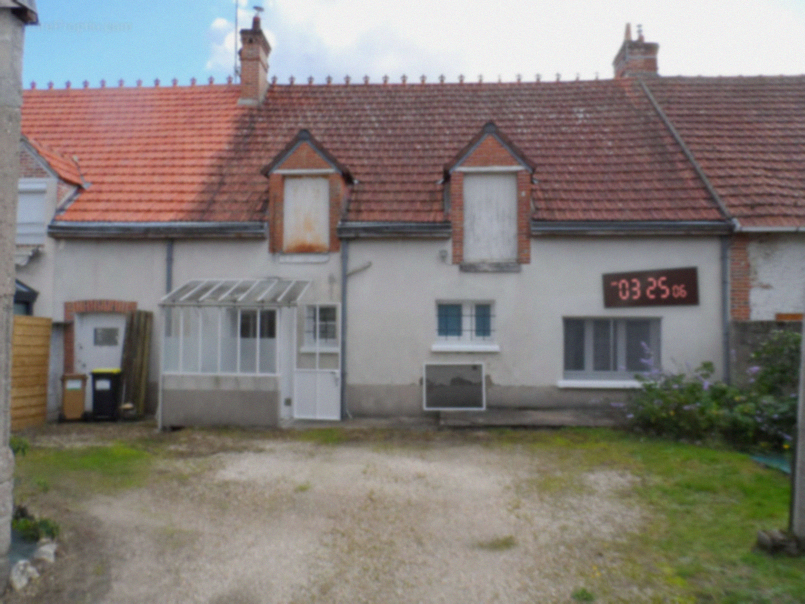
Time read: 3:25
